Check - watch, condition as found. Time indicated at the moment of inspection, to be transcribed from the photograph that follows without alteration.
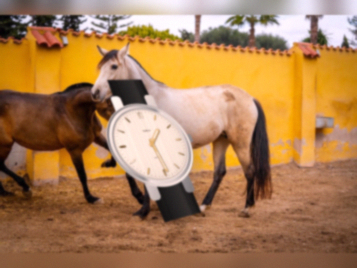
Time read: 1:29
